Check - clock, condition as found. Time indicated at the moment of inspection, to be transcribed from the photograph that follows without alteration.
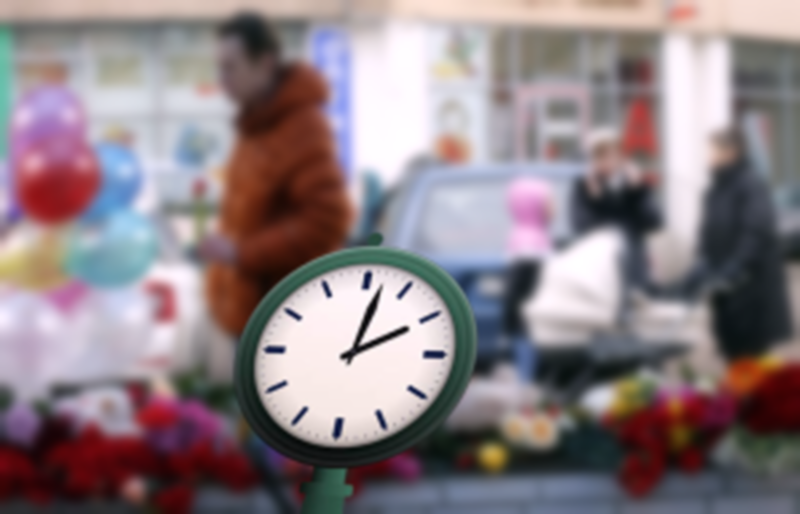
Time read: 2:02
